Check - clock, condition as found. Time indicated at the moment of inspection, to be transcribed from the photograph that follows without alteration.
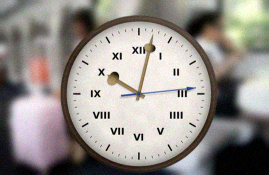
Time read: 10:02:14
